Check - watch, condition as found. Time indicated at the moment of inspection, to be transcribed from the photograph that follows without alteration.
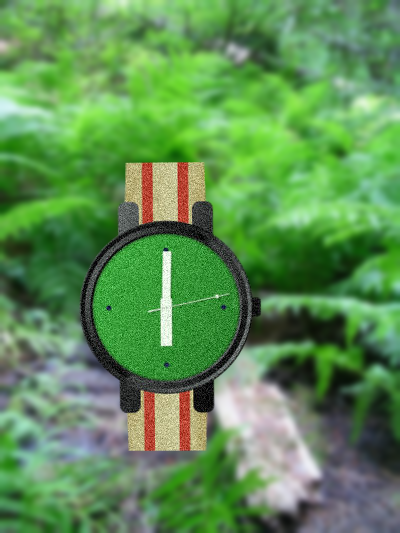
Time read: 6:00:13
